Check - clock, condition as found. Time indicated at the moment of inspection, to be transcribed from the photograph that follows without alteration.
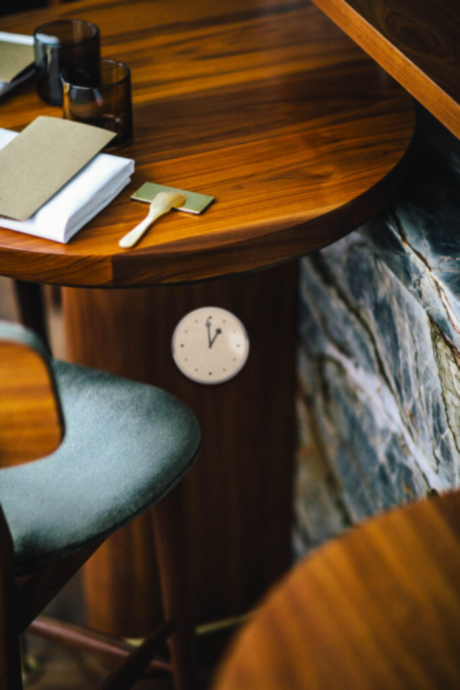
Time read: 12:59
